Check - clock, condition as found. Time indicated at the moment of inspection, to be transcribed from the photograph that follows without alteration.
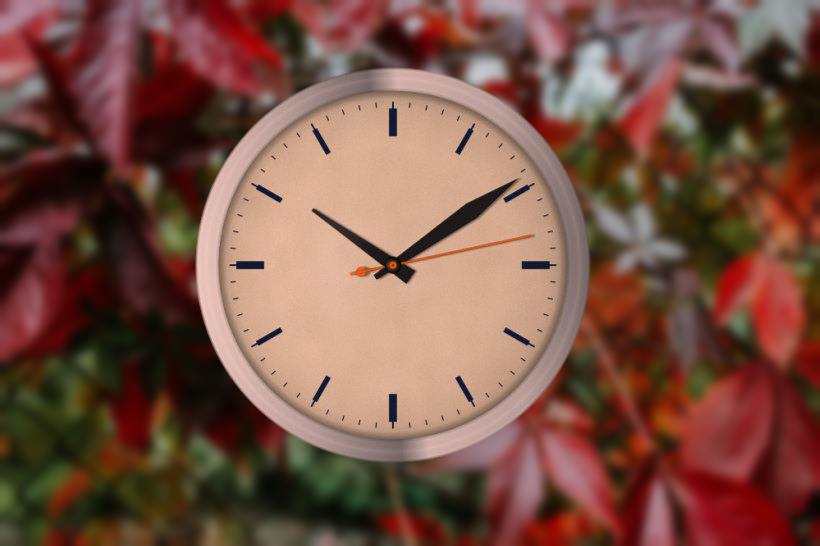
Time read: 10:09:13
